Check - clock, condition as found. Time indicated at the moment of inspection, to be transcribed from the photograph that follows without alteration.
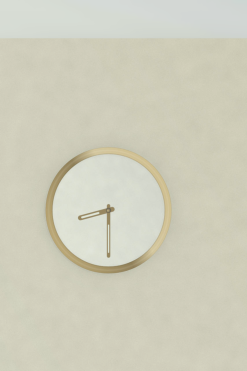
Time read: 8:30
